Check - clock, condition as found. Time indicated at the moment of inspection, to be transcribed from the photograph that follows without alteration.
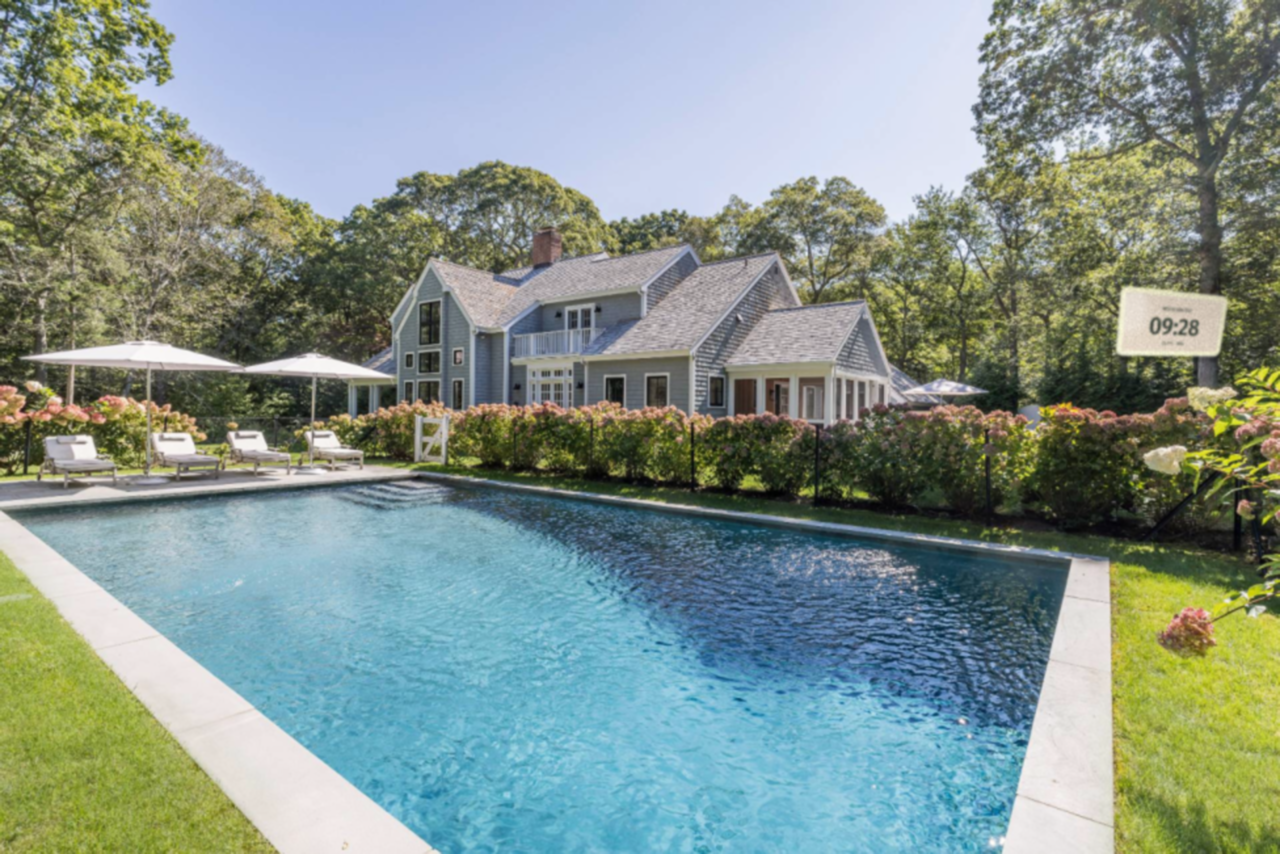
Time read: 9:28
